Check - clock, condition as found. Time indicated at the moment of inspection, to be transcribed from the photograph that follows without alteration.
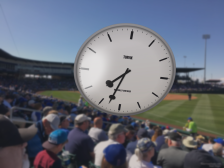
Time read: 7:33
